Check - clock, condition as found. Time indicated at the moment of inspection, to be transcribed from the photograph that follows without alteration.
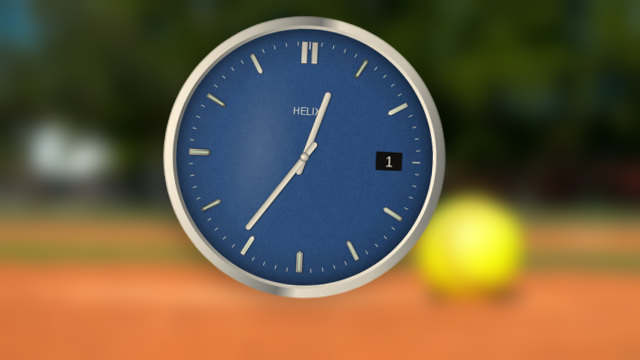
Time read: 12:36
